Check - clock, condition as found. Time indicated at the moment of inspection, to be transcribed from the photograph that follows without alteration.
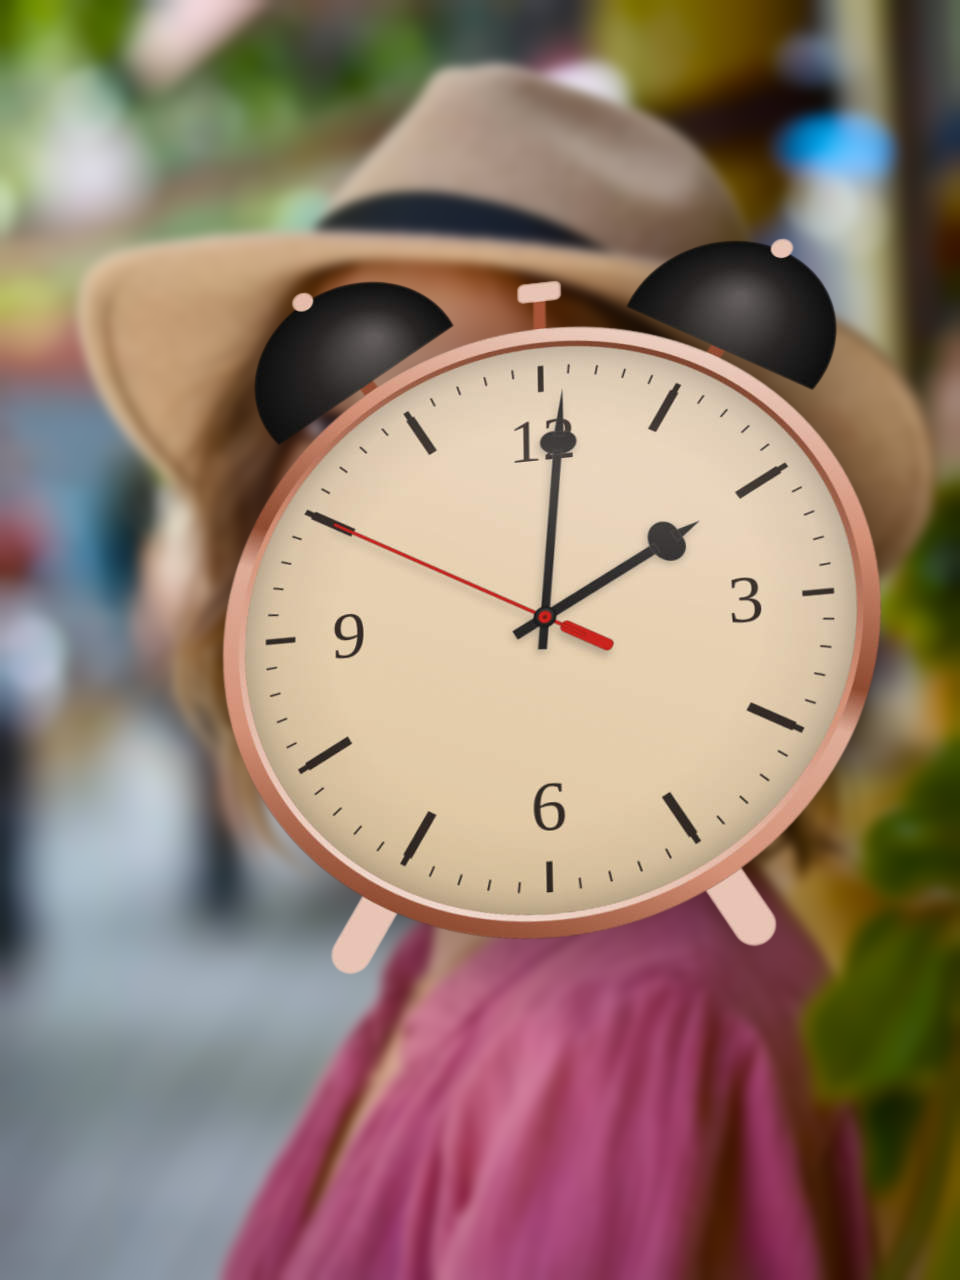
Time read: 2:00:50
